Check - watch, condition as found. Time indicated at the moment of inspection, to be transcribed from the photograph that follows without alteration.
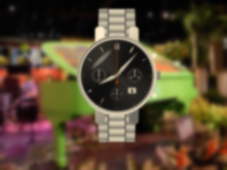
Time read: 8:07
